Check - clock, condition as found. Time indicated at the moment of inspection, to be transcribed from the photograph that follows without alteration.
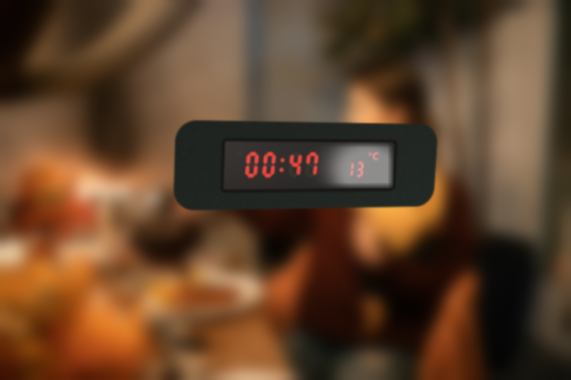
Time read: 0:47
